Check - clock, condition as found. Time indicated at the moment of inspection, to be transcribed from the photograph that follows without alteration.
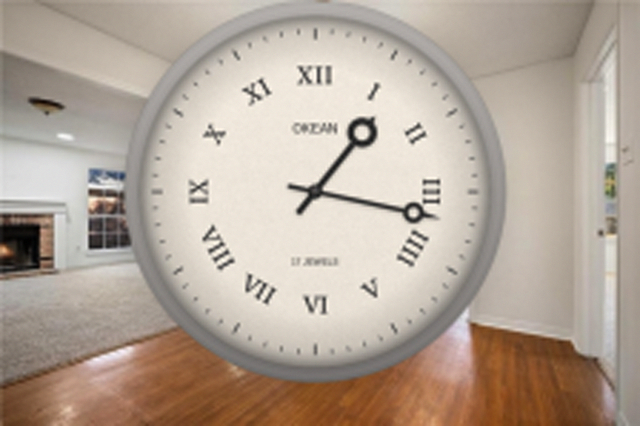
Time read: 1:17
